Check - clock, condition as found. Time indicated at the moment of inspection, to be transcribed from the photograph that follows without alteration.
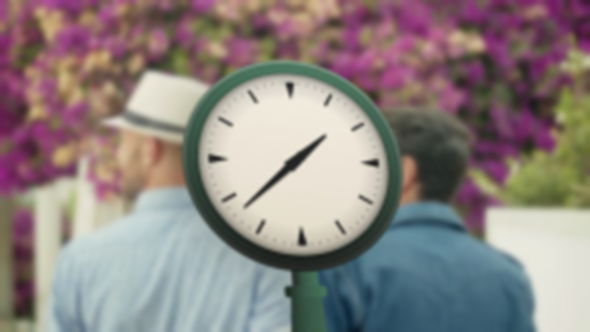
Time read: 1:38
